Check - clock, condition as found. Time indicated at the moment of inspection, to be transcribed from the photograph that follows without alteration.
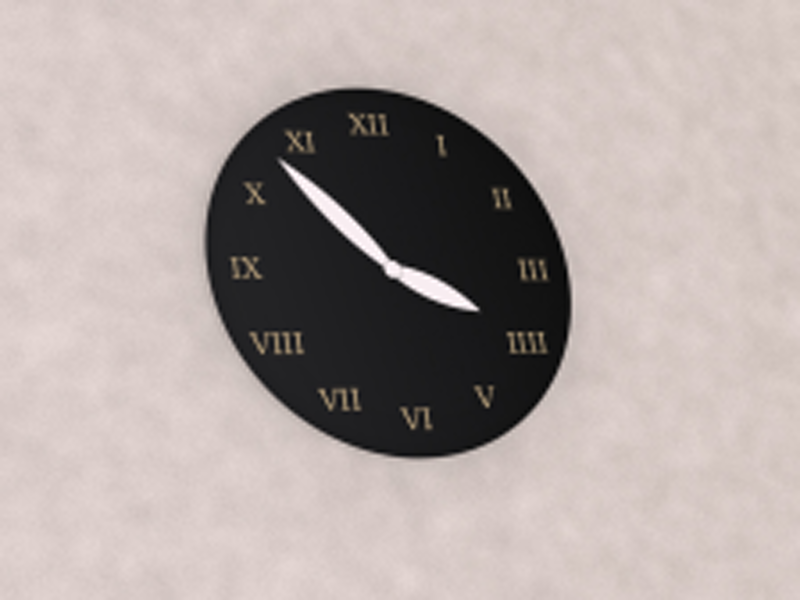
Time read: 3:53
